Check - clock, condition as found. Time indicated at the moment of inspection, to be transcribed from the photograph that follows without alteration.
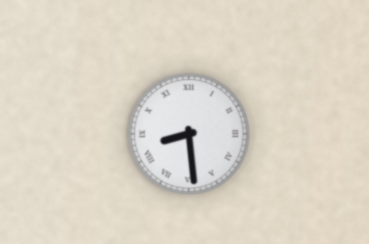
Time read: 8:29
